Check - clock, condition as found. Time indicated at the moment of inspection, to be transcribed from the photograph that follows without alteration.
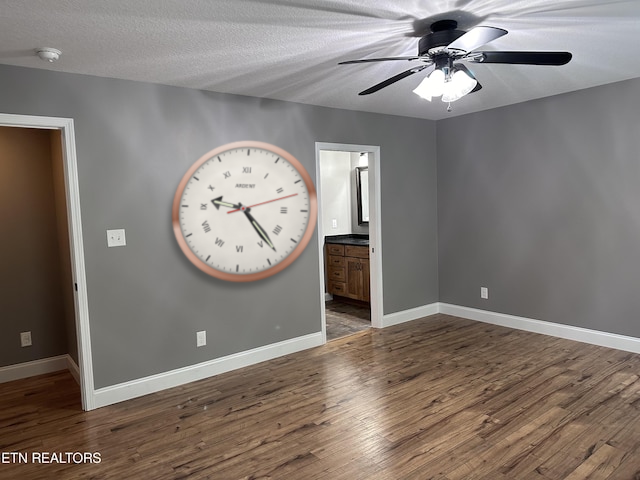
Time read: 9:23:12
